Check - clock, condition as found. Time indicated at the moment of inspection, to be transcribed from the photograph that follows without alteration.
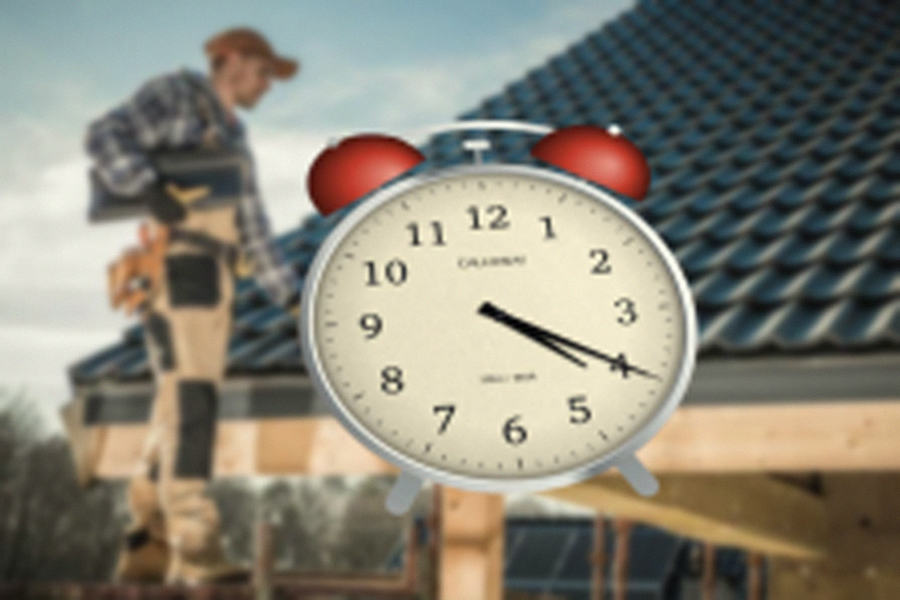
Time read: 4:20
